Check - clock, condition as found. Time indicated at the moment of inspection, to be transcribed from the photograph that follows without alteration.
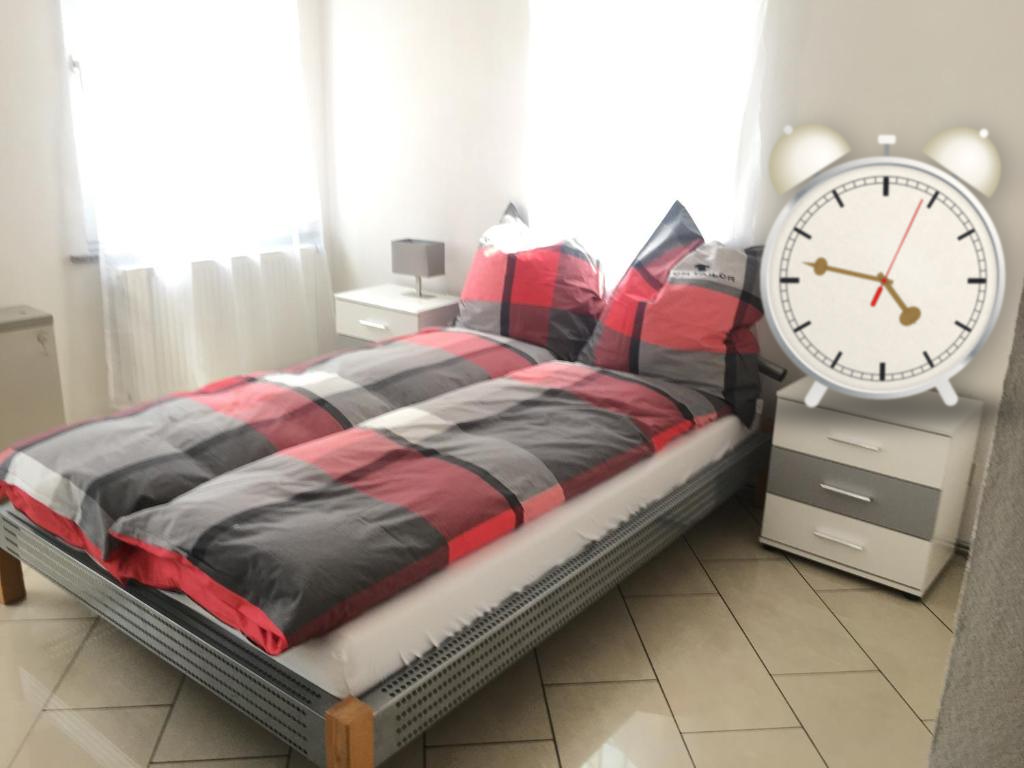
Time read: 4:47:04
